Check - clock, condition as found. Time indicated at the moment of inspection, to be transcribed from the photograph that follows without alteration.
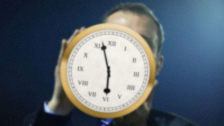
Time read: 5:57
